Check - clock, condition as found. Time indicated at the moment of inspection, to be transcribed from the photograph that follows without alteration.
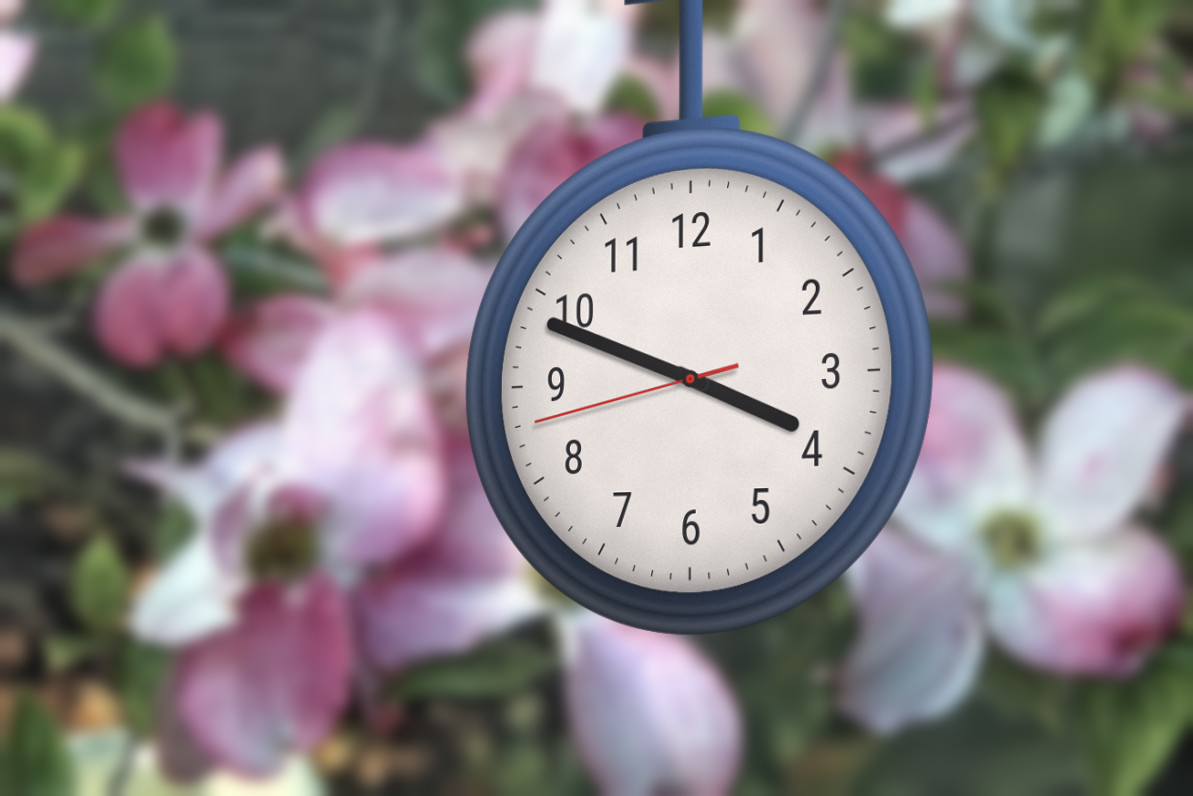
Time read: 3:48:43
